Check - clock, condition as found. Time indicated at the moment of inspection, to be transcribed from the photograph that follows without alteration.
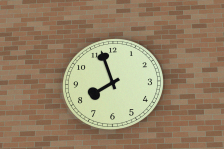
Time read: 7:57
